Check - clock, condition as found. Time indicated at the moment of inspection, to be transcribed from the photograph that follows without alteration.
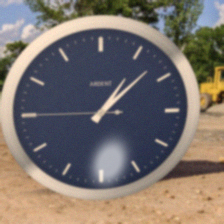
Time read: 1:07:45
